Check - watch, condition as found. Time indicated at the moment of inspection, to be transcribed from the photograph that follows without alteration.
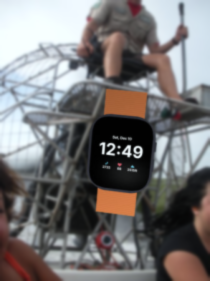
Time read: 12:49
